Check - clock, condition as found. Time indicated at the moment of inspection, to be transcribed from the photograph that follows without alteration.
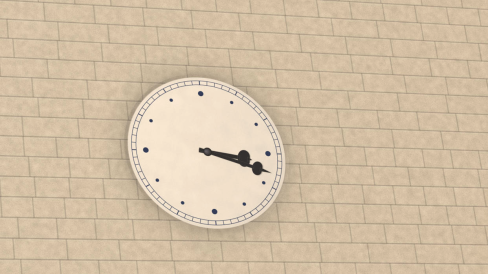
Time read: 3:18
